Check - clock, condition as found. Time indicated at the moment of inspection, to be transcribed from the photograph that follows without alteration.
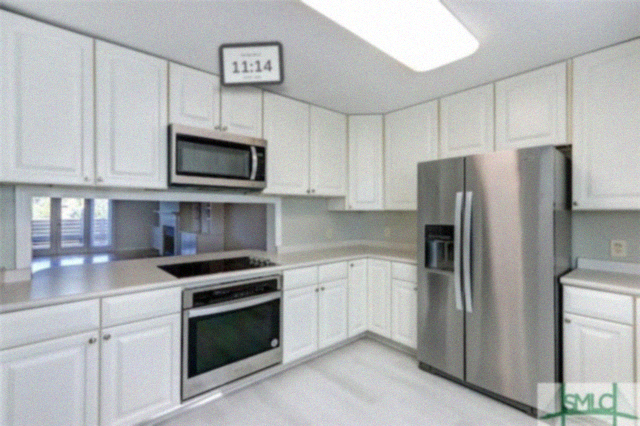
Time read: 11:14
